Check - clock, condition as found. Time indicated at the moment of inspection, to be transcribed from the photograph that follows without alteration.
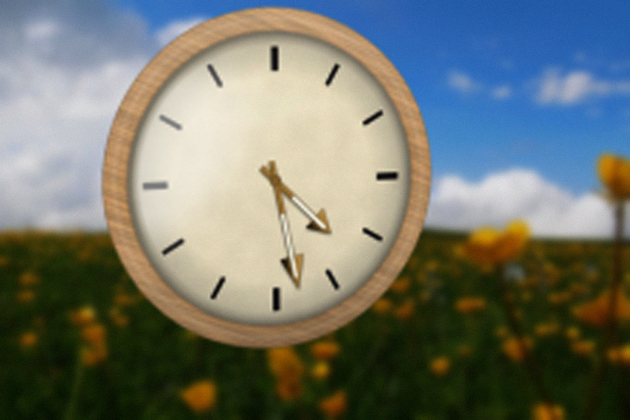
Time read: 4:28
